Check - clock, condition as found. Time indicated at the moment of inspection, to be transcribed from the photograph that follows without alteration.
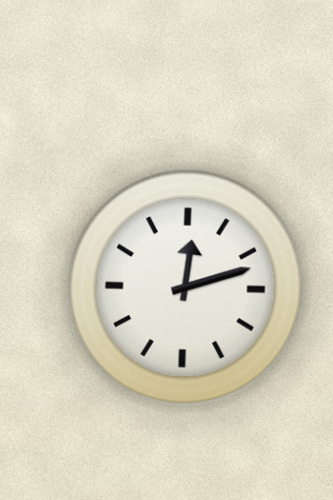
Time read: 12:12
